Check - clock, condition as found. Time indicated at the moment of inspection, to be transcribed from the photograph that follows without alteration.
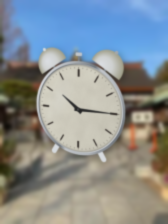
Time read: 10:15
